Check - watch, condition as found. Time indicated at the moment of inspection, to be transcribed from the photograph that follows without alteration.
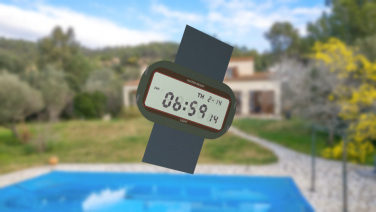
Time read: 6:59:14
